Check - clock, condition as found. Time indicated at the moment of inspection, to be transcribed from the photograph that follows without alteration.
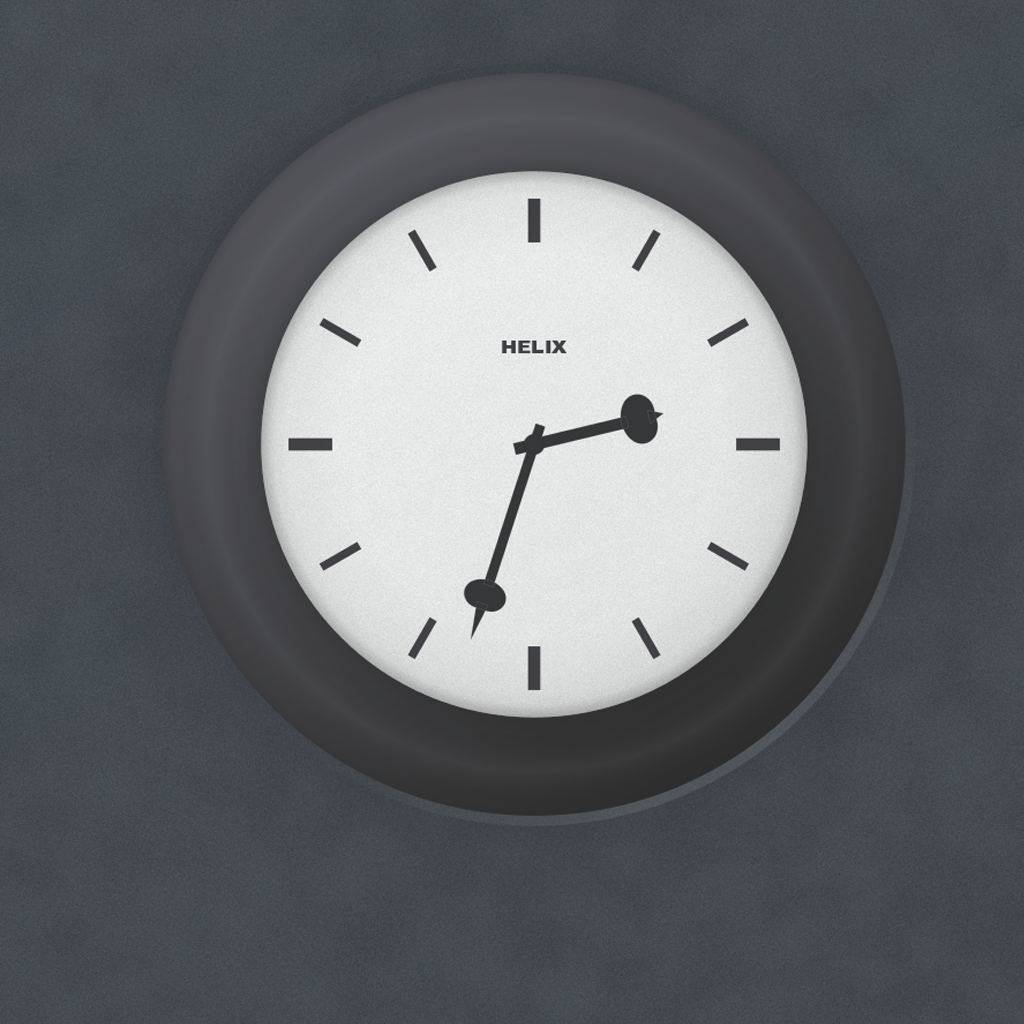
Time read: 2:33
